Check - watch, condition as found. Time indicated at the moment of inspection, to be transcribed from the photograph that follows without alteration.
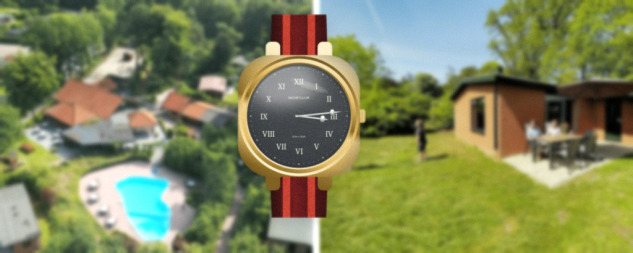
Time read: 3:14
